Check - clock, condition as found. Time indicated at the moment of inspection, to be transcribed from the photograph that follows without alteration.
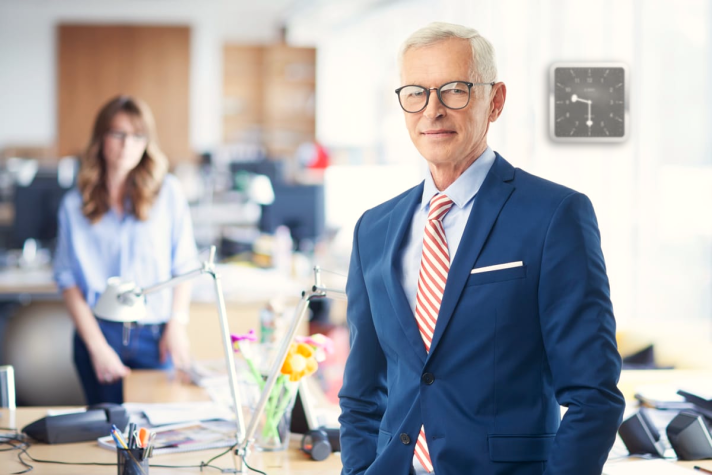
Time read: 9:30
